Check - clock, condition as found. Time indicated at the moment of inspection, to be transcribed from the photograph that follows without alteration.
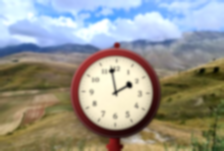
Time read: 1:58
